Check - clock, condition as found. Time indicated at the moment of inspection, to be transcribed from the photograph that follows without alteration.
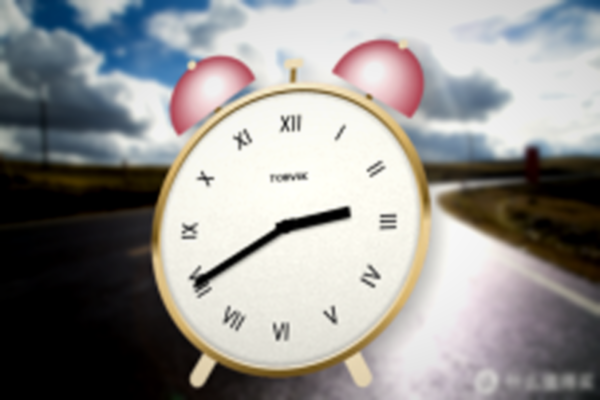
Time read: 2:40
